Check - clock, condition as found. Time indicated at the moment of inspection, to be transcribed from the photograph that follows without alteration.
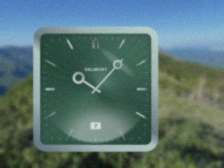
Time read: 10:07
